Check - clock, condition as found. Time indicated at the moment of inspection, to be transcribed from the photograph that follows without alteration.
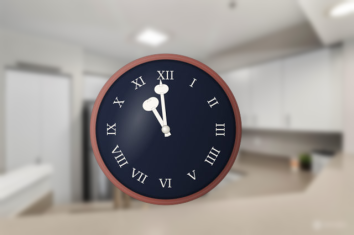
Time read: 10:59
